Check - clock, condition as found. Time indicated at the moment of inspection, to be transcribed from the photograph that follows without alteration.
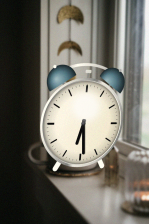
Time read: 6:29
